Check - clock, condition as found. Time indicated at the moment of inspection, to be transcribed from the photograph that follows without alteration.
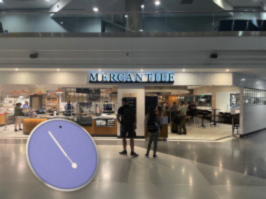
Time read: 4:55
